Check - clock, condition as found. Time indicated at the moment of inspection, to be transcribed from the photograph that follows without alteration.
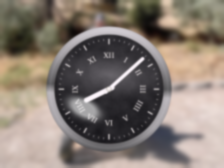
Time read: 8:08
